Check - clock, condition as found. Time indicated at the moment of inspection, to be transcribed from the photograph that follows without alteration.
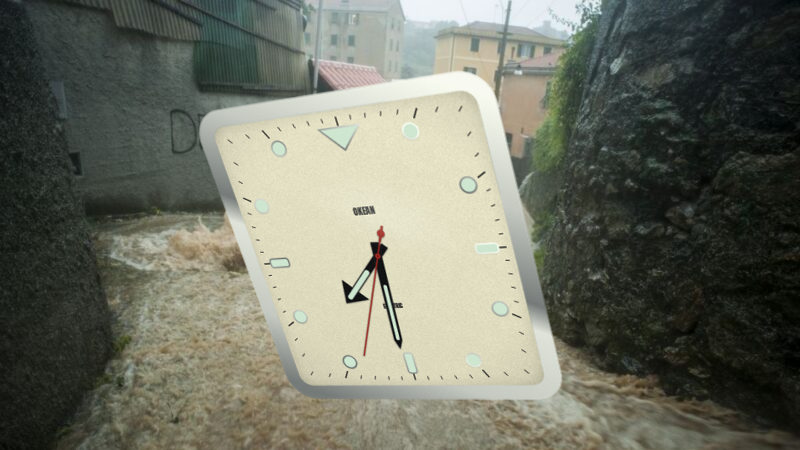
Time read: 7:30:34
